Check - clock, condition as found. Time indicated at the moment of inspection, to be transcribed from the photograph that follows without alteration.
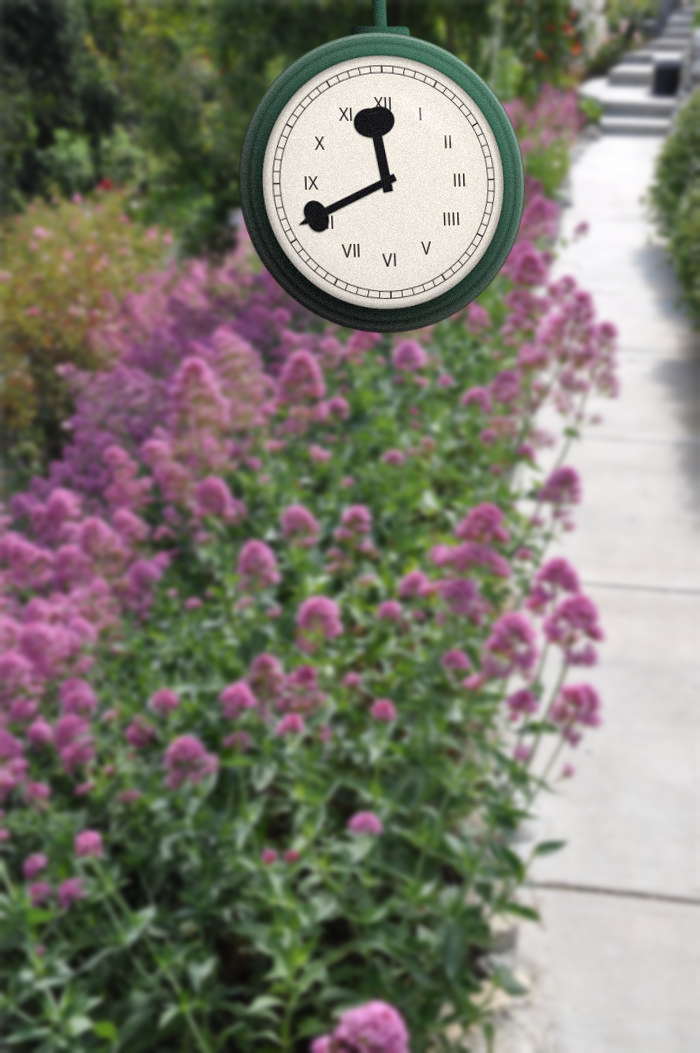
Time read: 11:41
